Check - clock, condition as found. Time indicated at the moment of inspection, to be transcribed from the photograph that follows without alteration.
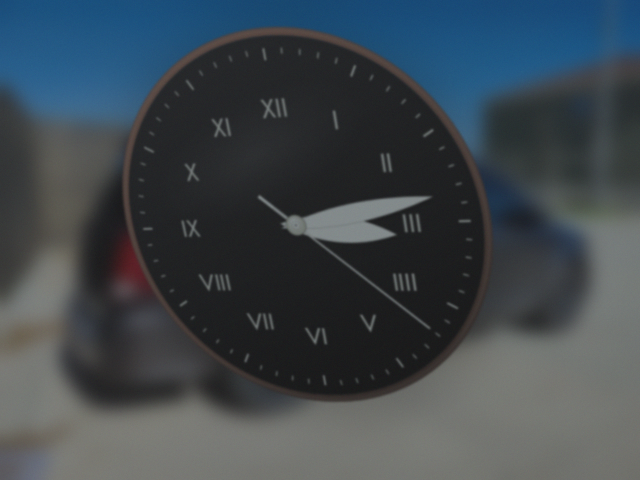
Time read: 3:13:22
